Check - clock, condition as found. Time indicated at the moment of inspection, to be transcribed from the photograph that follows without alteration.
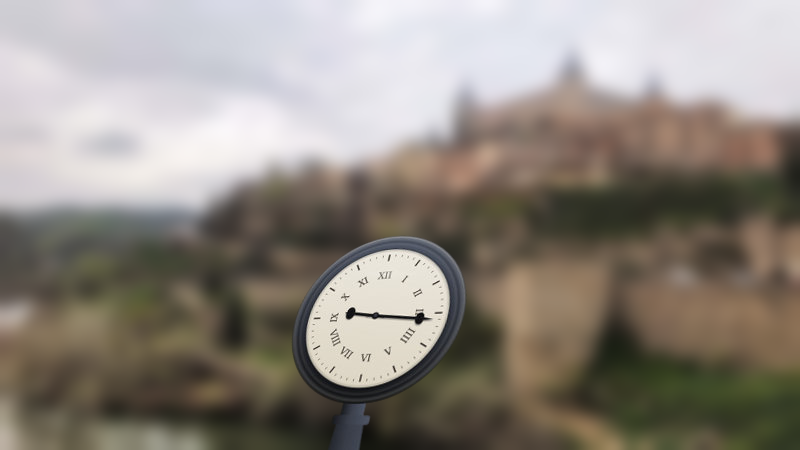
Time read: 9:16
